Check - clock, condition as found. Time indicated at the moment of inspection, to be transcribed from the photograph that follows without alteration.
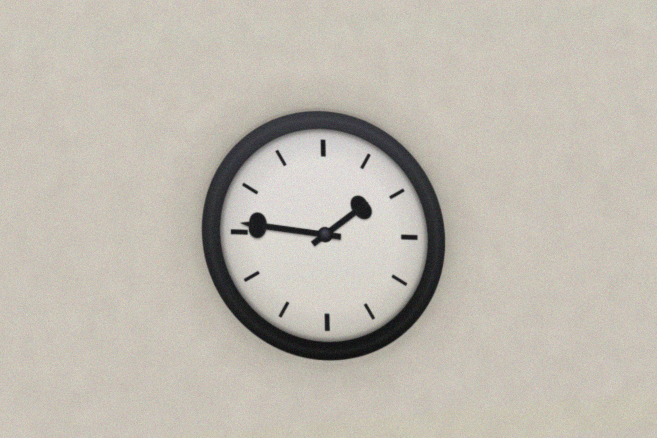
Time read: 1:46
